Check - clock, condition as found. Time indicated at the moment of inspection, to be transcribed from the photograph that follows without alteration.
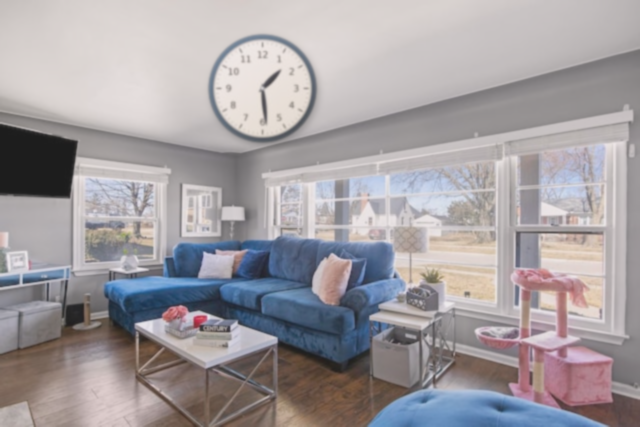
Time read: 1:29
